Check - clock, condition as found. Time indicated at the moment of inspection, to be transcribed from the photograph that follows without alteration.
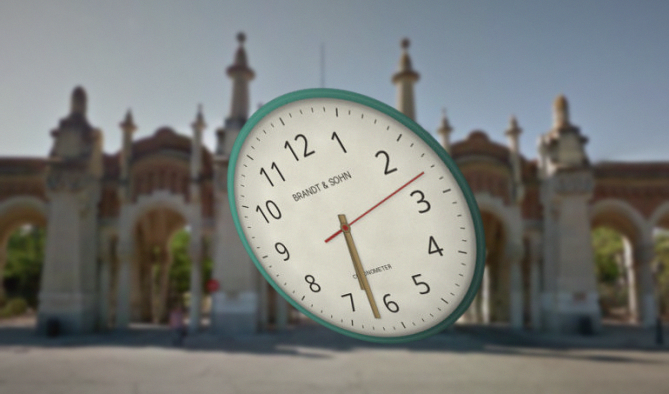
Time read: 6:32:13
